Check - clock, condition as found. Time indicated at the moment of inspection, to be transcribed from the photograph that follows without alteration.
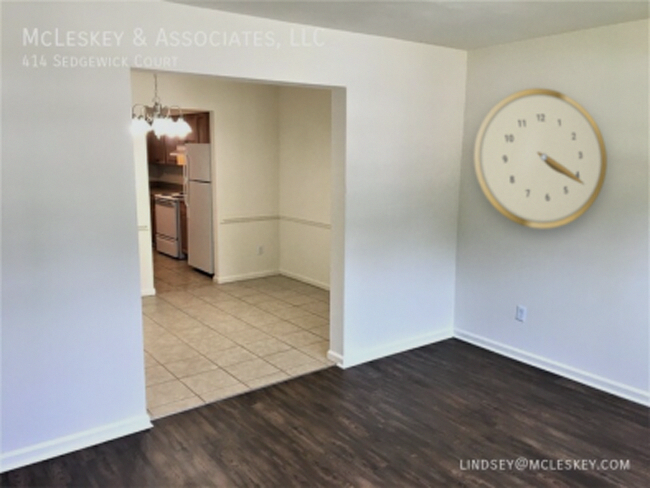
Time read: 4:21
